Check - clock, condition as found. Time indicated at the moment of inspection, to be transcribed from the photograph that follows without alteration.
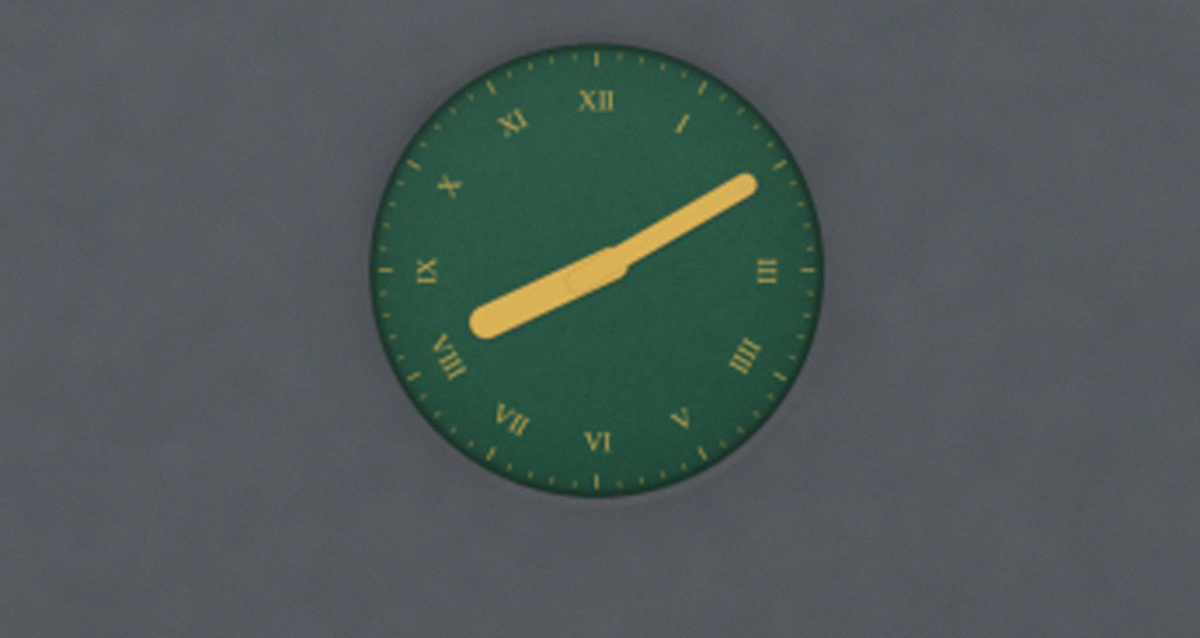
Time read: 8:10
